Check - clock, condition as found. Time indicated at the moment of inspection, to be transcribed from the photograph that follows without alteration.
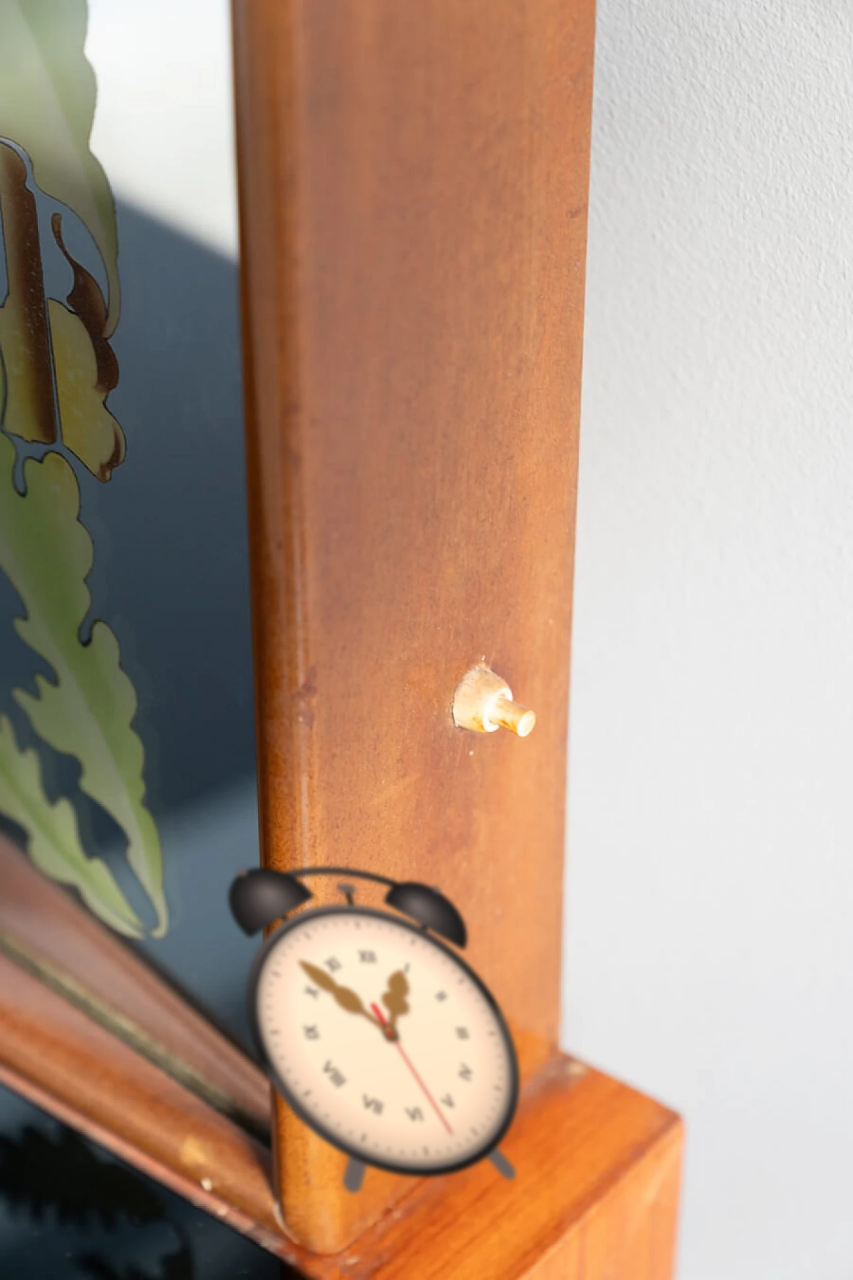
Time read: 12:52:27
